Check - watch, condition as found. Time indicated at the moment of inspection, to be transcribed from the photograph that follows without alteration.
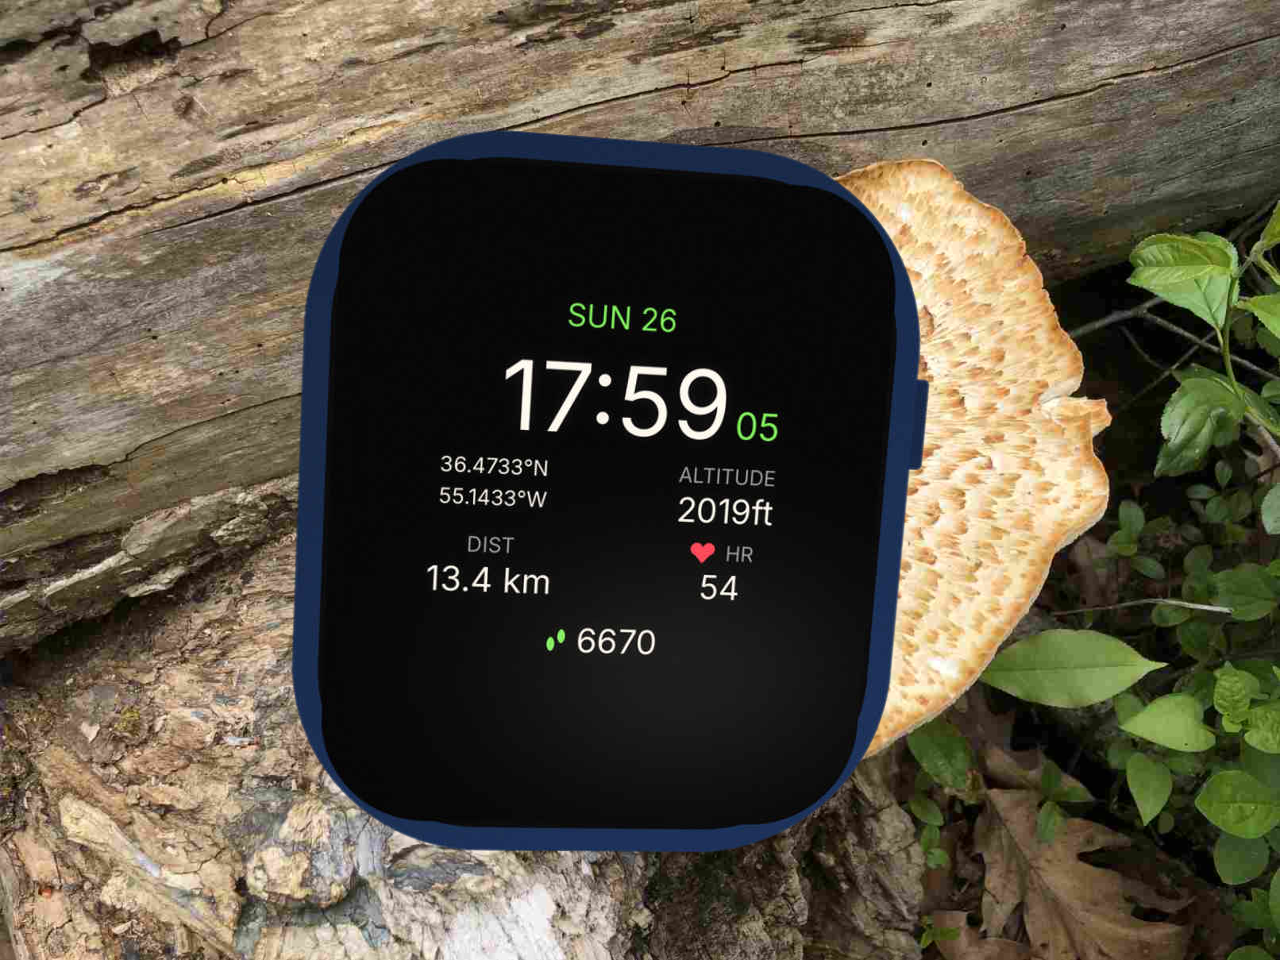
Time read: 17:59:05
